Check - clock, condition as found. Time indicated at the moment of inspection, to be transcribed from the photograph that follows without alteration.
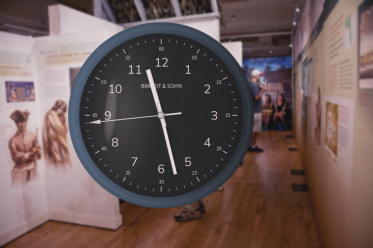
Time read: 11:27:44
